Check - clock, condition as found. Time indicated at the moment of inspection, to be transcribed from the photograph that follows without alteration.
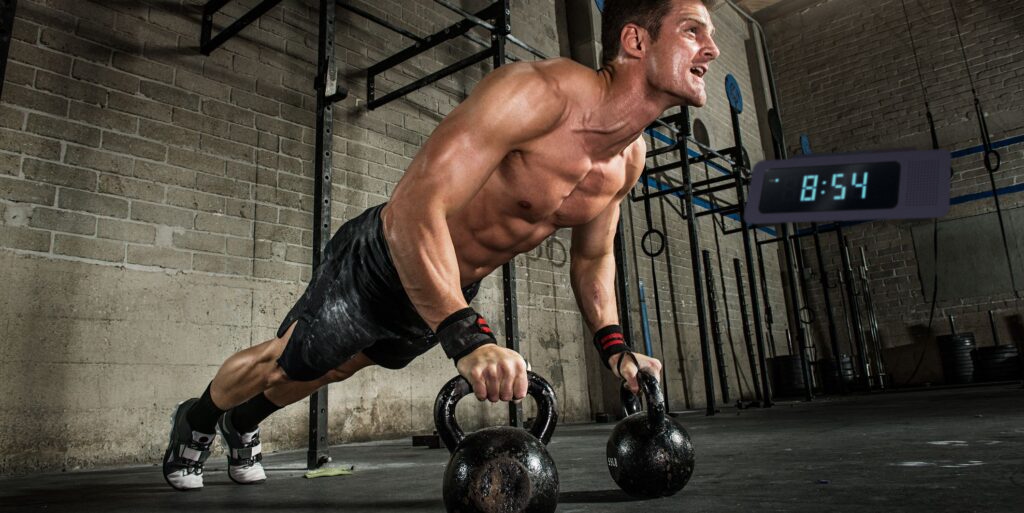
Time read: 8:54
